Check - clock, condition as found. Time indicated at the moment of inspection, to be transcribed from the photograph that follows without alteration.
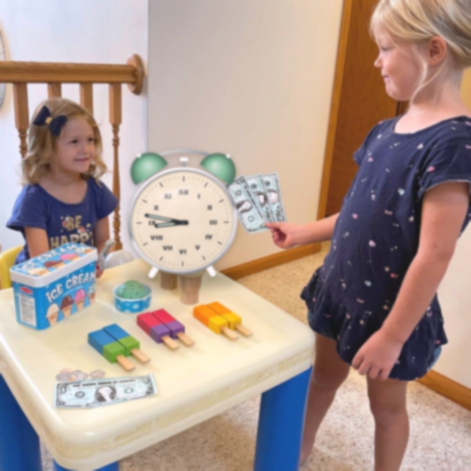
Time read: 8:47
